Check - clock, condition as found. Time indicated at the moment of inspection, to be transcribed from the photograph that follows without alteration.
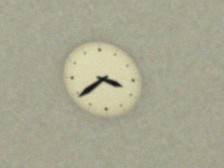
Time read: 3:39
